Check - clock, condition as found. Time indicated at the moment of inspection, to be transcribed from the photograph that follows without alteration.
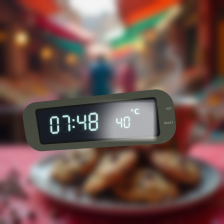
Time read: 7:48
